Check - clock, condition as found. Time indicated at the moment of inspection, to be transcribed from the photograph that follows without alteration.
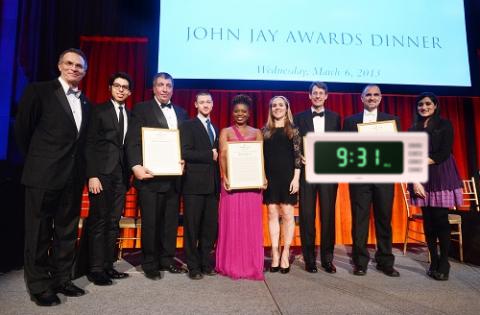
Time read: 9:31
